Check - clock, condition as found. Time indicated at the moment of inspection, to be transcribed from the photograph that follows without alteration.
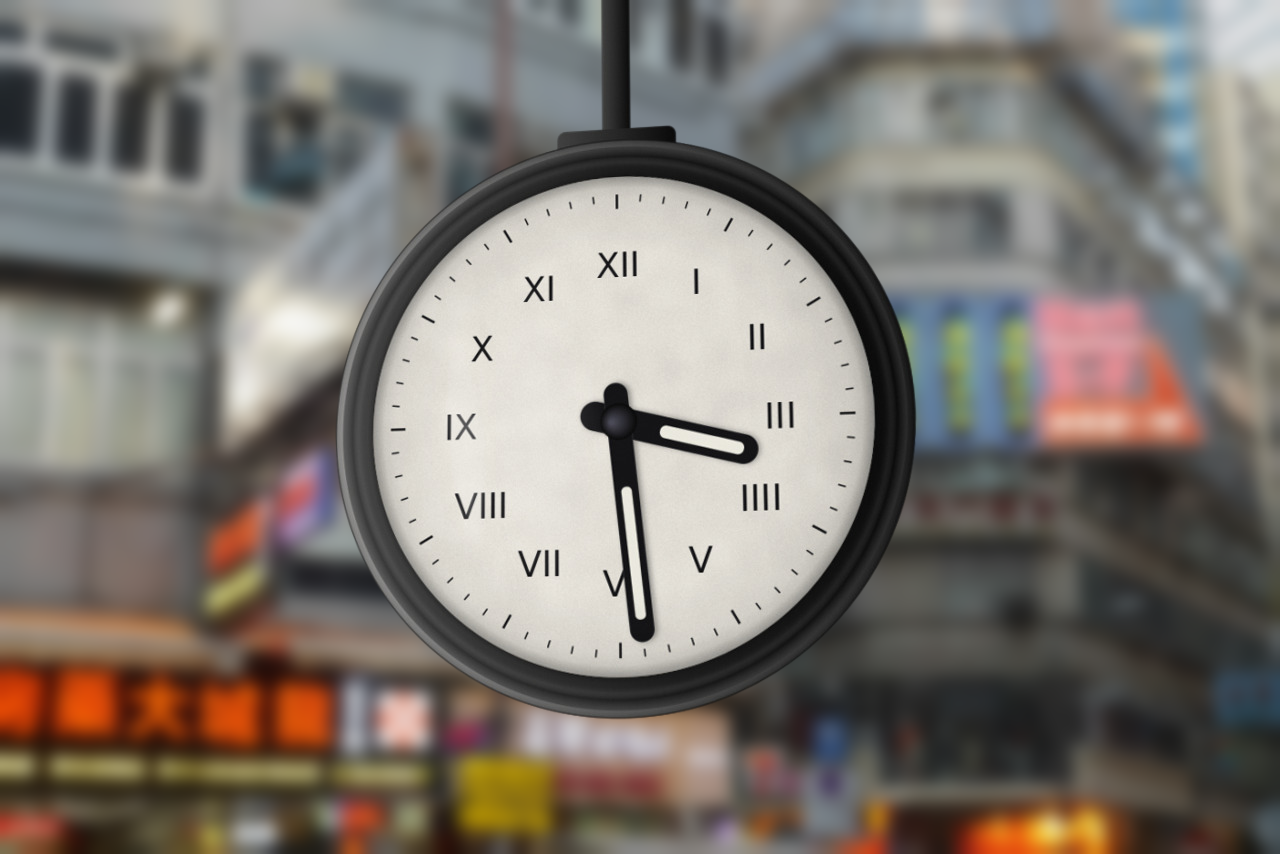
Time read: 3:29
